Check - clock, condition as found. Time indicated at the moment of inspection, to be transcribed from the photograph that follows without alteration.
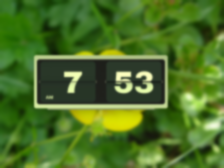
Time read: 7:53
